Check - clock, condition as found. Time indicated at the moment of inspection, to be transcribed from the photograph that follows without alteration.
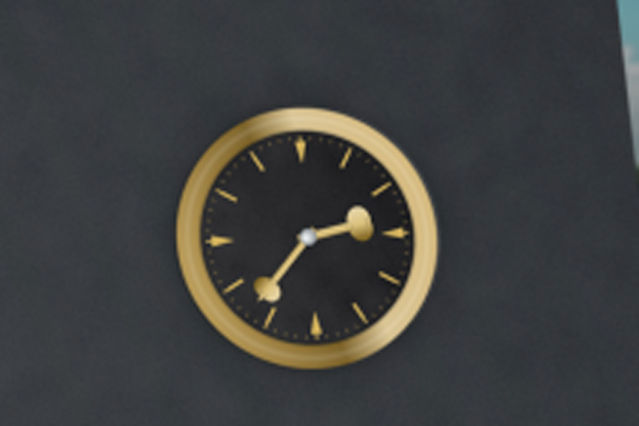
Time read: 2:37
